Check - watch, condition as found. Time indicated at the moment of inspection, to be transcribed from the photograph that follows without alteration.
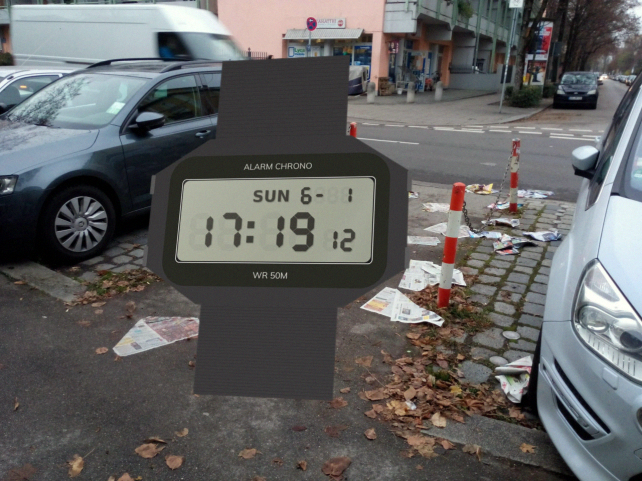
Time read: 17:19:12
